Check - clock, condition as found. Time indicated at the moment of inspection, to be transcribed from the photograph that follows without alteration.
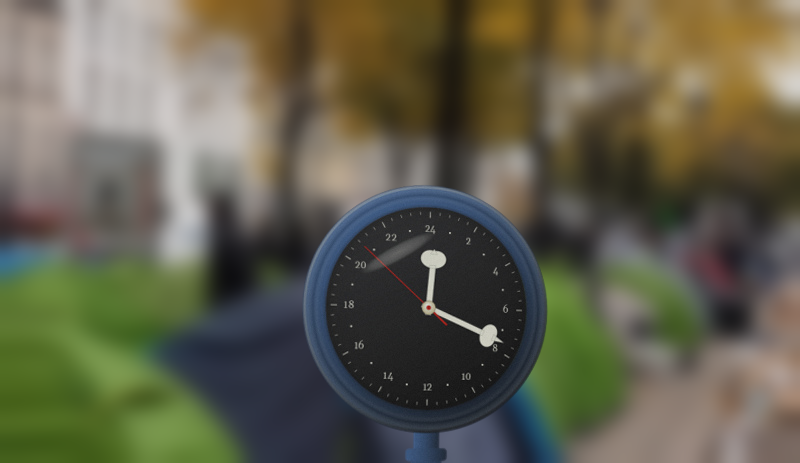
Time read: 0:18:52
